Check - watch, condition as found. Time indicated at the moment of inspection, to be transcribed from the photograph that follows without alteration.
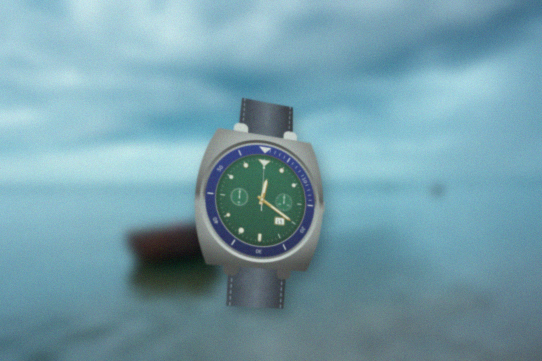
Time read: 12:20
